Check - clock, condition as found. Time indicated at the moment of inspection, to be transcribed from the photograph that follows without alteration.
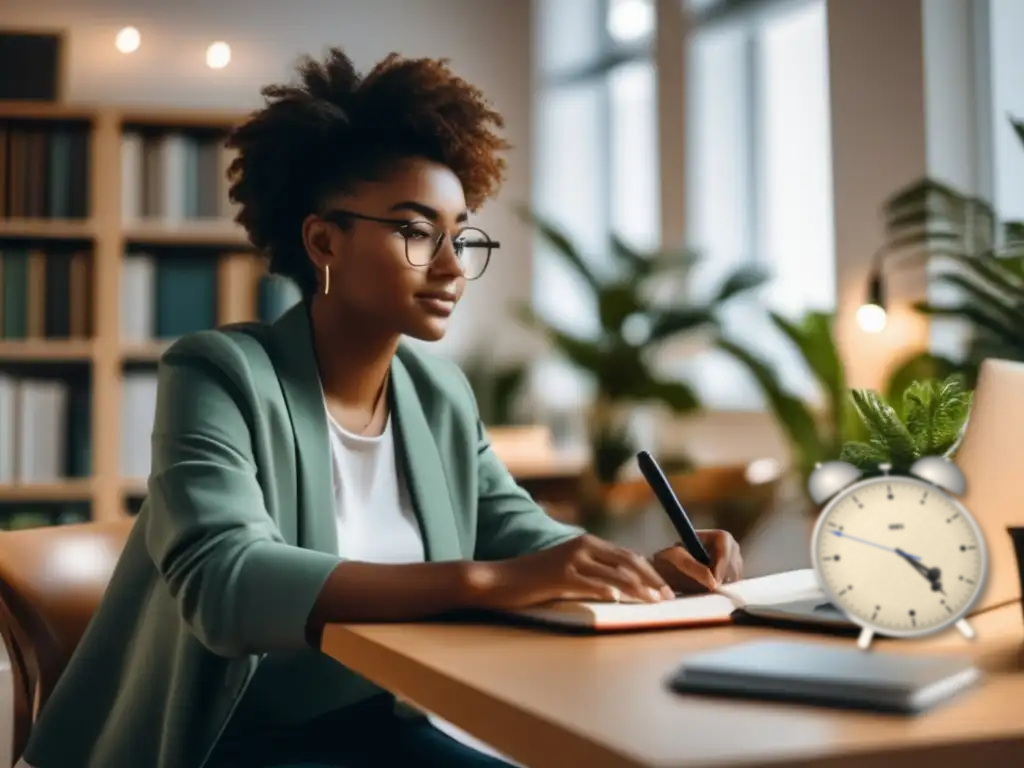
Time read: 4:23:49
